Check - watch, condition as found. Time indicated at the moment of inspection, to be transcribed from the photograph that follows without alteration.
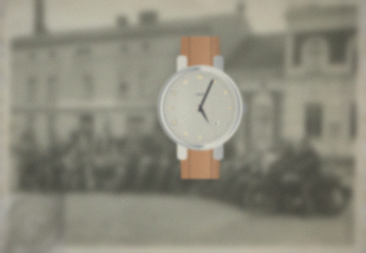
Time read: 5:04
